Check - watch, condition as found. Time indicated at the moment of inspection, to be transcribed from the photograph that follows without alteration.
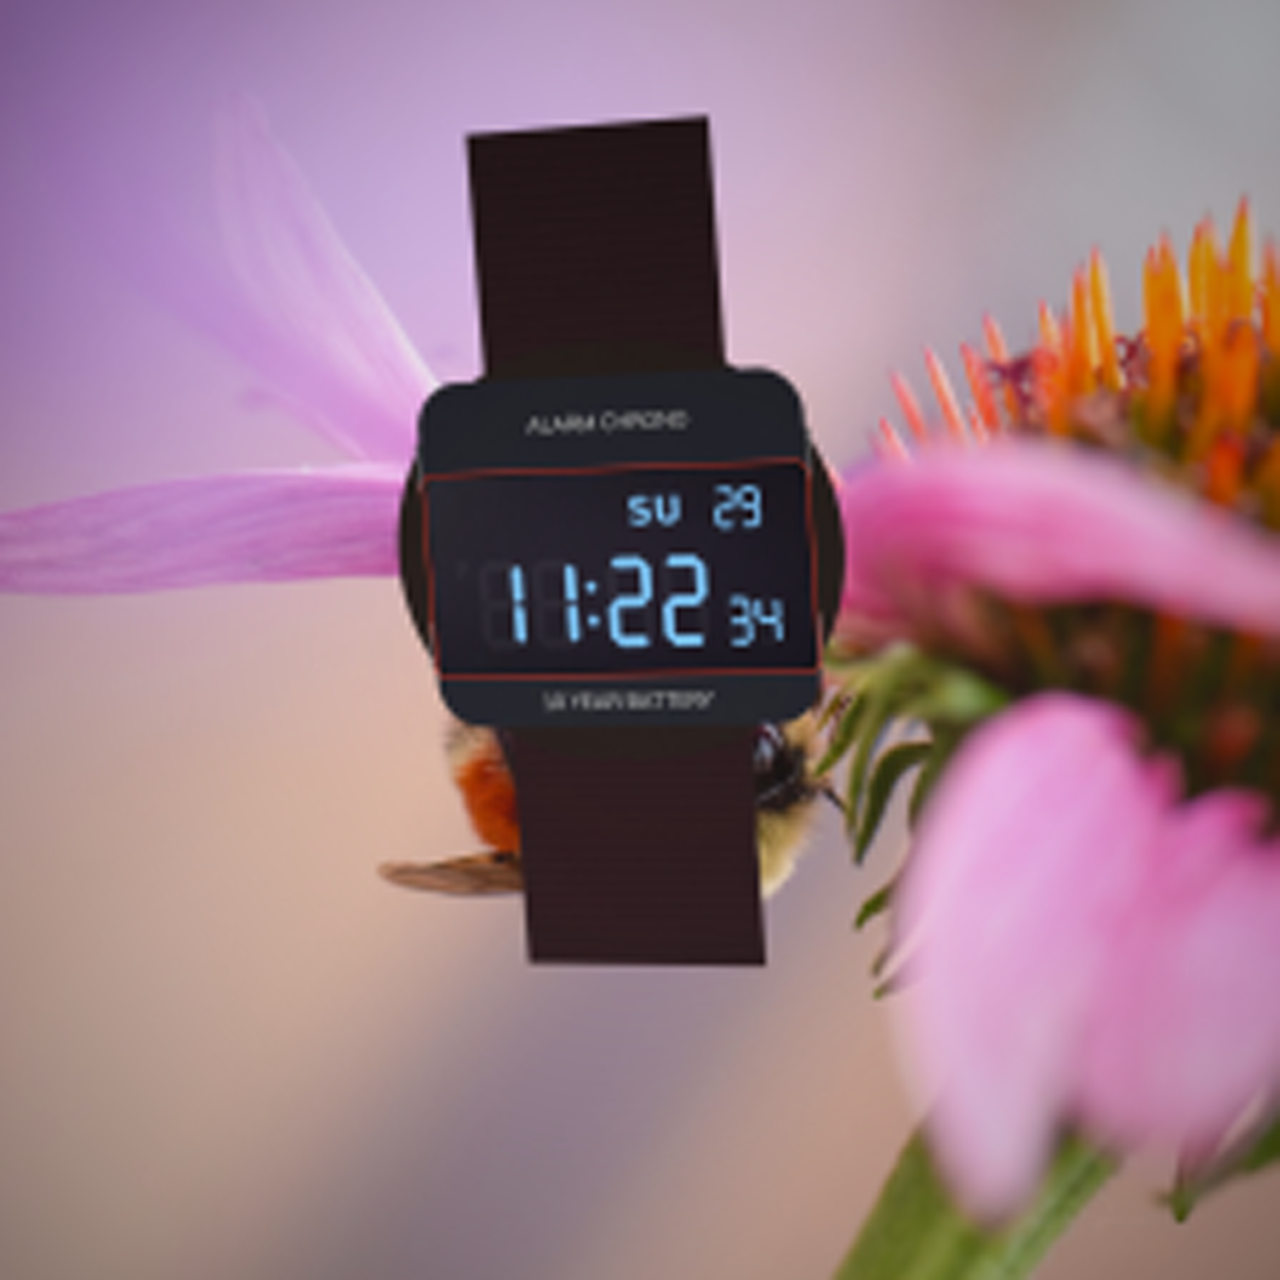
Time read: 11:22:34
